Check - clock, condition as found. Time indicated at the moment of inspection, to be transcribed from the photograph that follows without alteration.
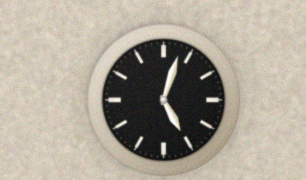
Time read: 5:03
